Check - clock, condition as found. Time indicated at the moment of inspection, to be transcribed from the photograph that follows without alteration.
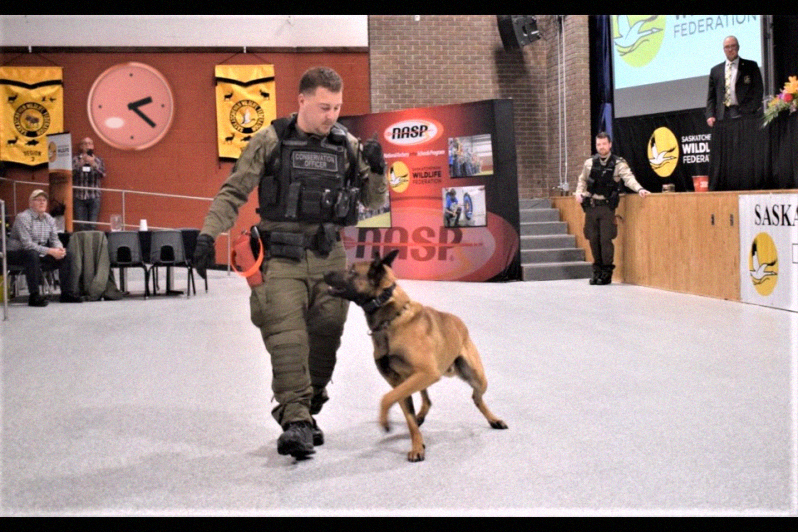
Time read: 2:22
